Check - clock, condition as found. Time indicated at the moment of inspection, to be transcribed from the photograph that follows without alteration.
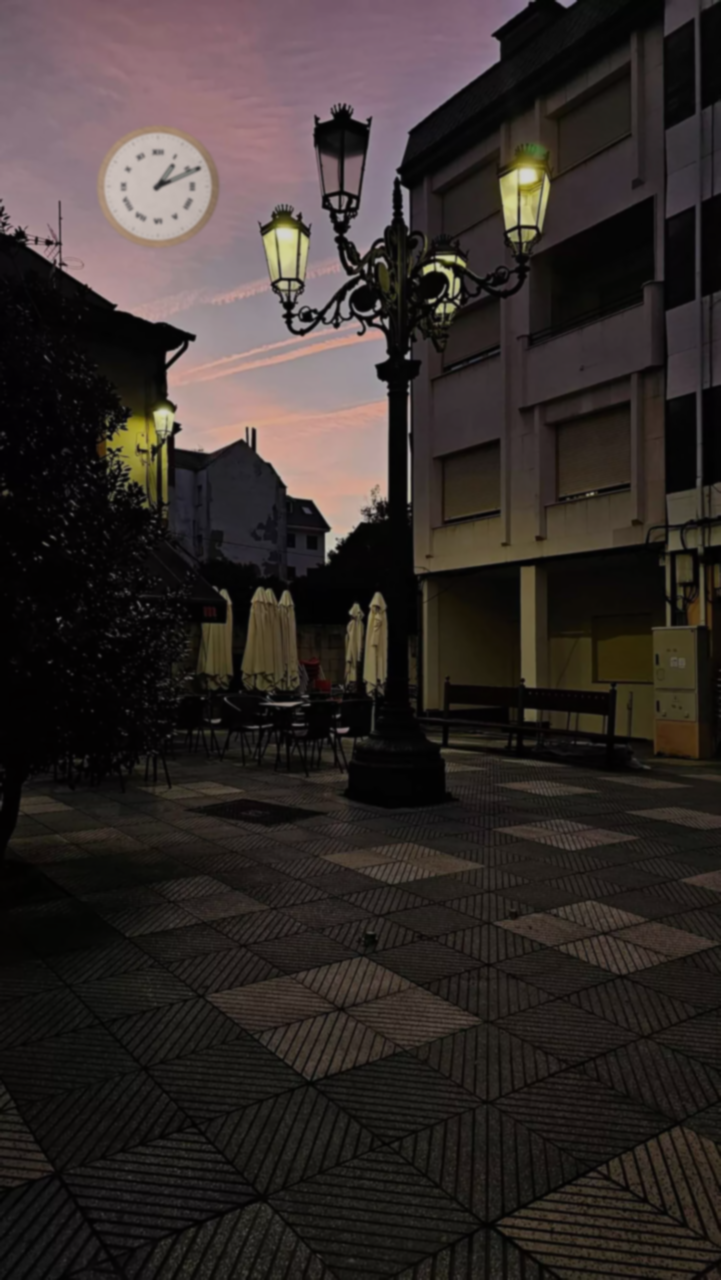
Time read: 1:11
